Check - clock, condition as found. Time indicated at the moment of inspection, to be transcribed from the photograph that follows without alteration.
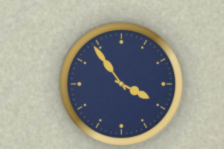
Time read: 3:54
